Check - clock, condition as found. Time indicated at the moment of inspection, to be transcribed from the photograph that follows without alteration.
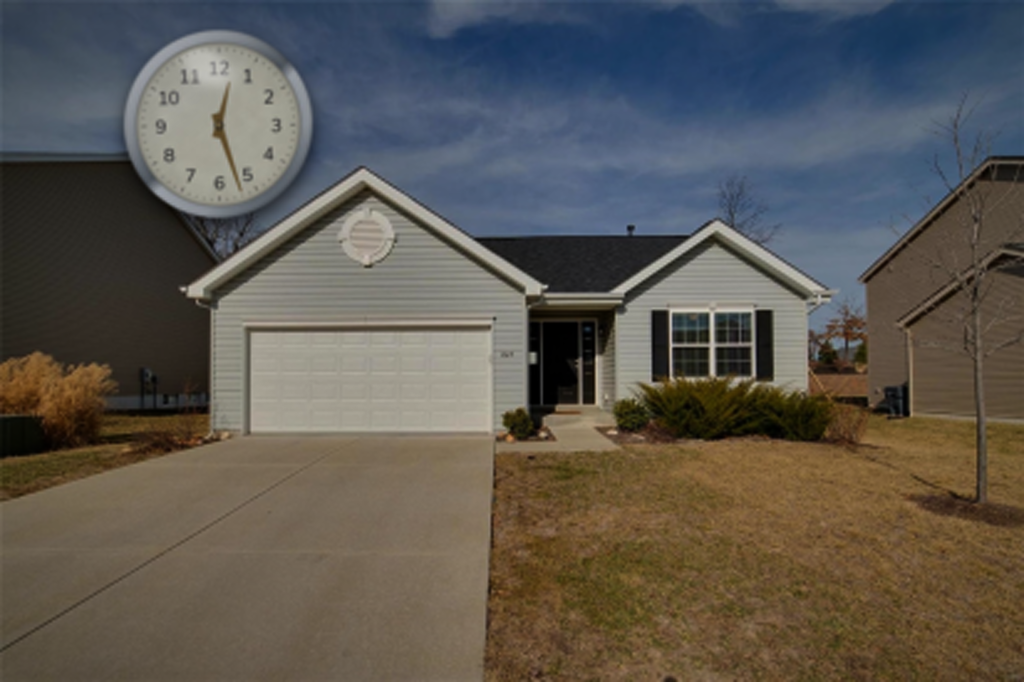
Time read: 12:27
